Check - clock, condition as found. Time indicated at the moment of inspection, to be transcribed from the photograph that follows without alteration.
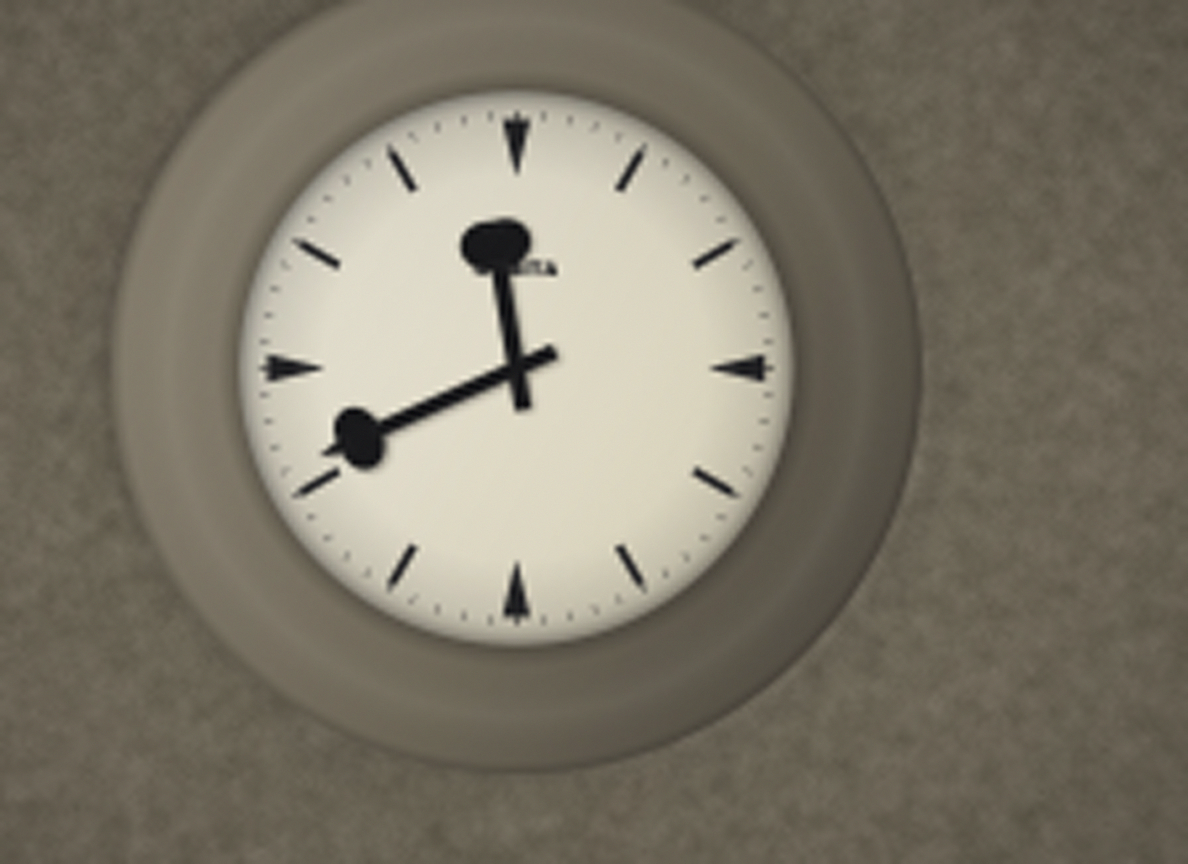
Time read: 11:41
